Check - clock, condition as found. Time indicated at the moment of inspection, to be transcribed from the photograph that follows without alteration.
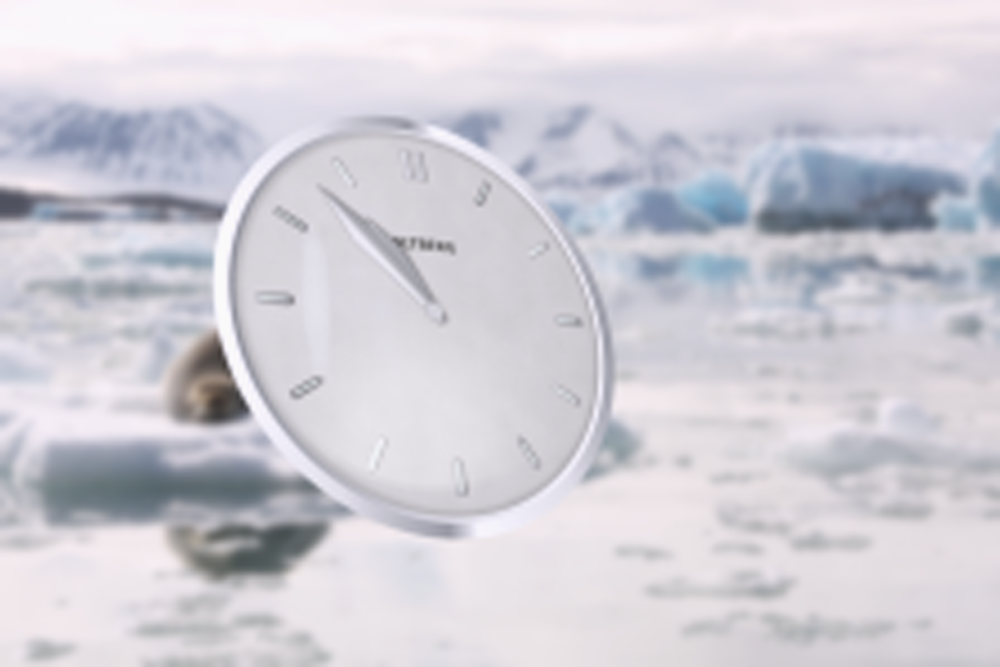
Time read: 10:53
